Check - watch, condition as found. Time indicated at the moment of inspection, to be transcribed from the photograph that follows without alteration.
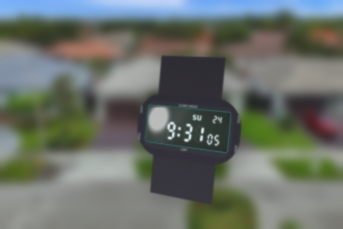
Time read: 9:31:05
